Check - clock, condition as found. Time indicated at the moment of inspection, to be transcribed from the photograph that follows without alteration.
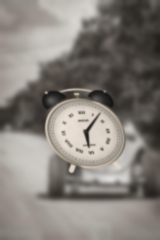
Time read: 6:07
